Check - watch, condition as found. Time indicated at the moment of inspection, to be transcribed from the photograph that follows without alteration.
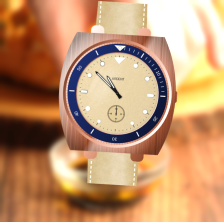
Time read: 10:52
